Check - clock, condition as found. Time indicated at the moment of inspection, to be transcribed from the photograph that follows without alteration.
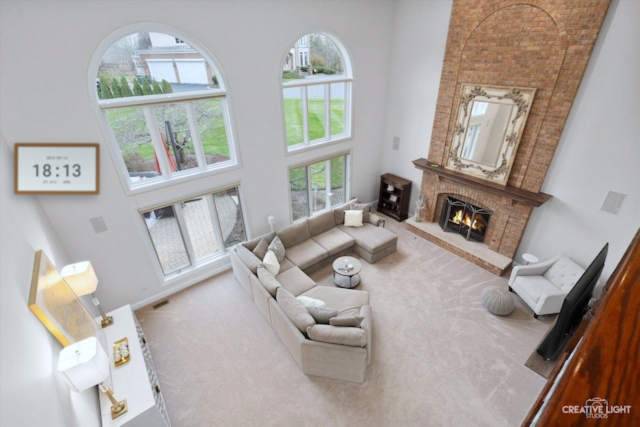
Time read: 18:13
